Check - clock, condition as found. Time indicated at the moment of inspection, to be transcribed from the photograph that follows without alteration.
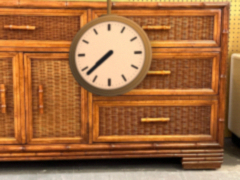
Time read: 7:38
